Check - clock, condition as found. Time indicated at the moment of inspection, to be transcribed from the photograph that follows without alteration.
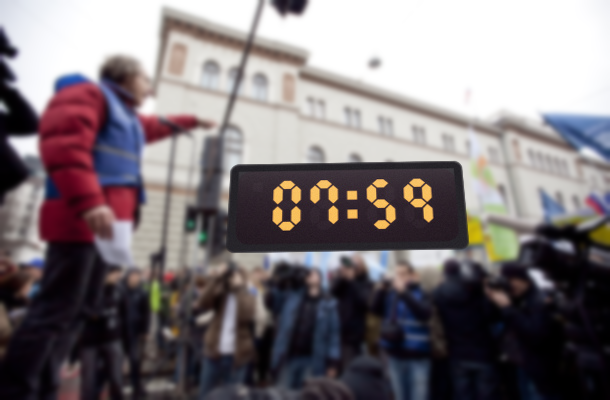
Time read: 7:59
